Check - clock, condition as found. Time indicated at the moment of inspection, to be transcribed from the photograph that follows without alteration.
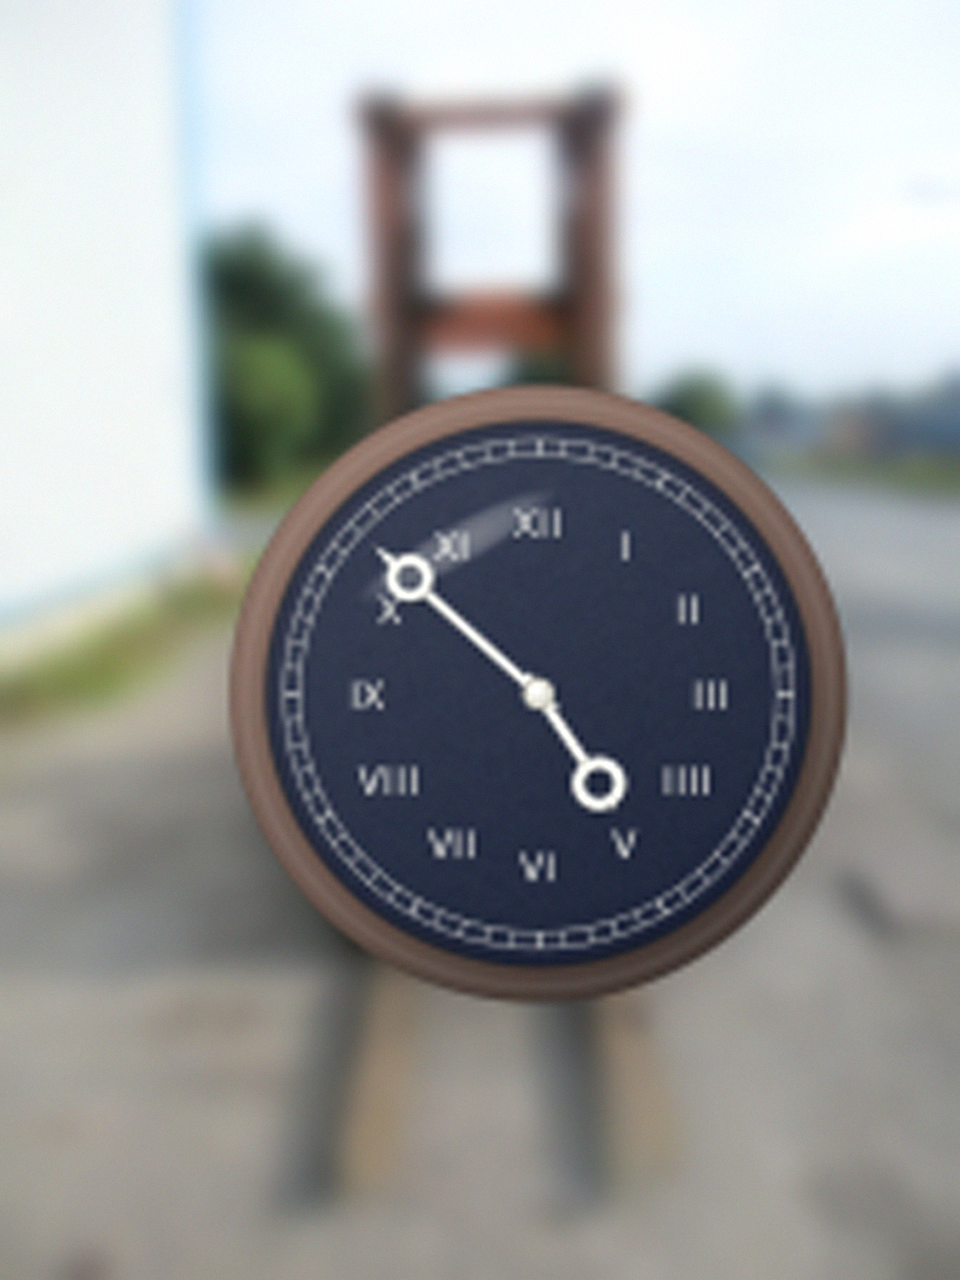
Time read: 4:52
